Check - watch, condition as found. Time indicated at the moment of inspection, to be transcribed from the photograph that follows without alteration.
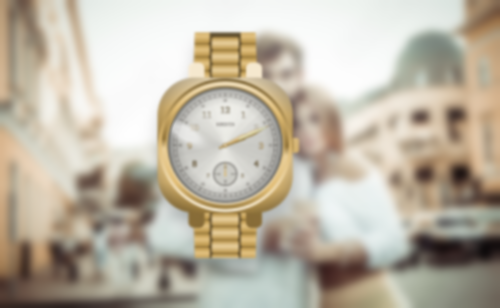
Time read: 2:11
